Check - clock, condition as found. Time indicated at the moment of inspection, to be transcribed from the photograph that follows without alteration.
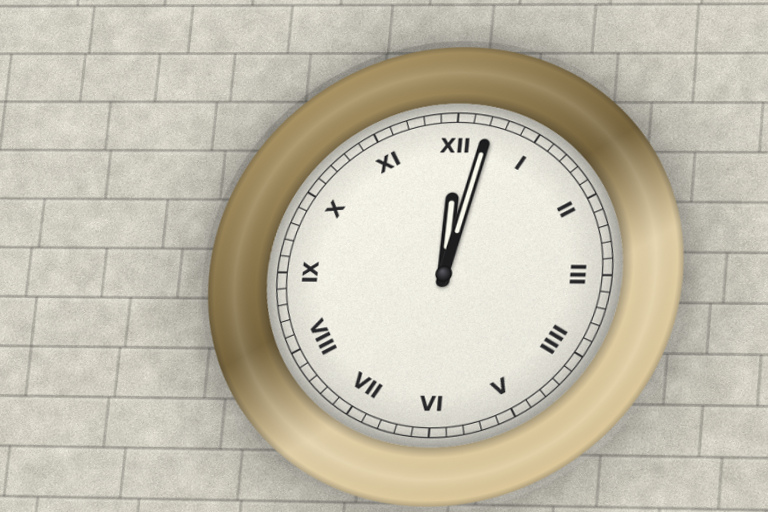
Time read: 12:02
